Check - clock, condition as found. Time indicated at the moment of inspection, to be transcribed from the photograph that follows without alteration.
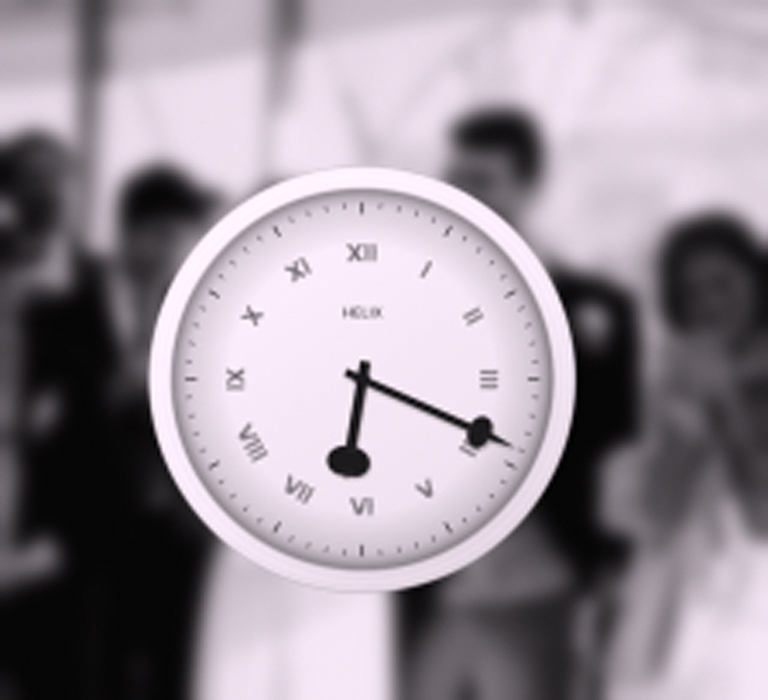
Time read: 6:19
